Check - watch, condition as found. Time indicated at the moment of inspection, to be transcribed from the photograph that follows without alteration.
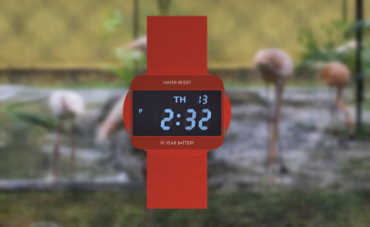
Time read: 2:32
